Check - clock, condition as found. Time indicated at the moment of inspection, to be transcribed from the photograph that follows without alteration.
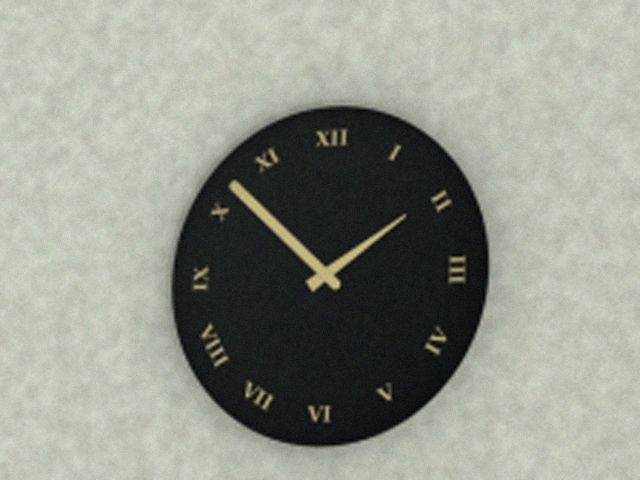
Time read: 1:52
